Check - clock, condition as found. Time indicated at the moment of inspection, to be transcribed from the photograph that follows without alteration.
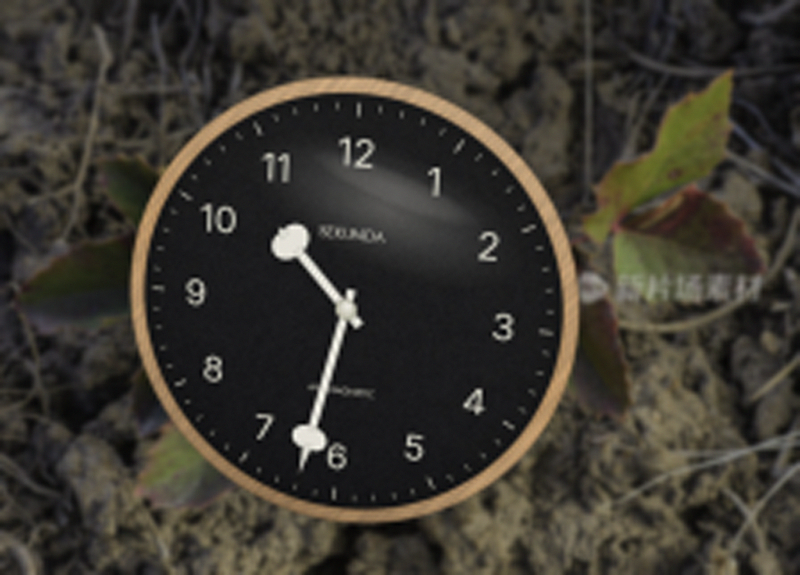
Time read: 10:32
